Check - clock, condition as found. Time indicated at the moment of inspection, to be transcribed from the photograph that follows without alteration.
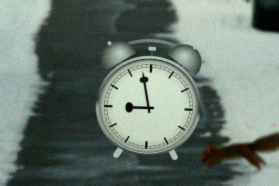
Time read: 8:58
